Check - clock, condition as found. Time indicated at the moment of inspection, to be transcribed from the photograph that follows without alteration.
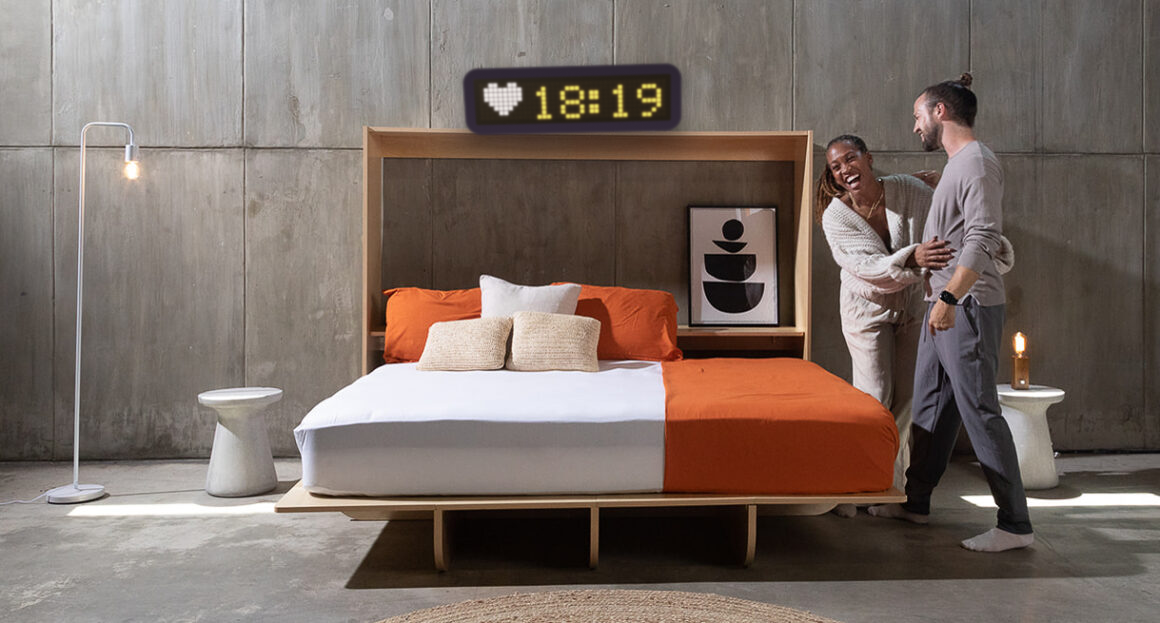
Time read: 18:19
